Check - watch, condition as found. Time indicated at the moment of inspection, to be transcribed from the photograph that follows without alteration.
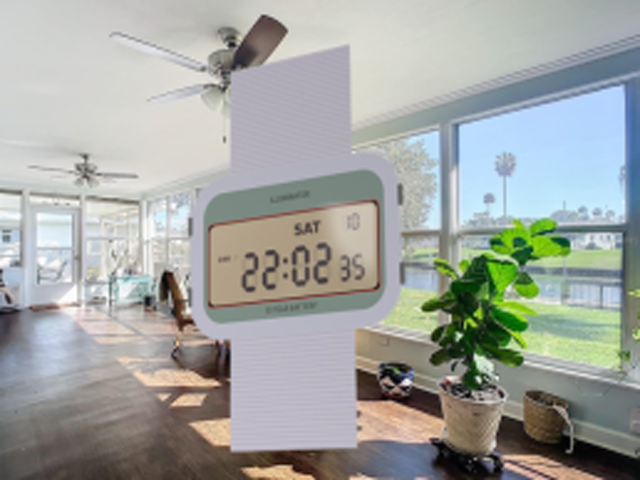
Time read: 22:02:35
